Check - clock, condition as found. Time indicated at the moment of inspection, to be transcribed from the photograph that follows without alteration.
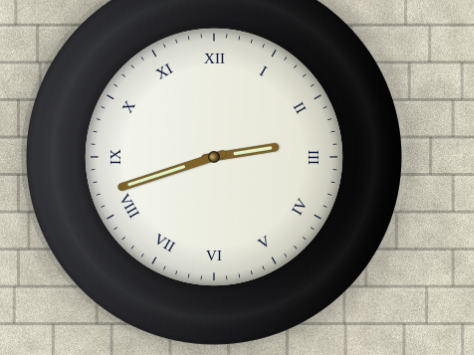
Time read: 2:42
